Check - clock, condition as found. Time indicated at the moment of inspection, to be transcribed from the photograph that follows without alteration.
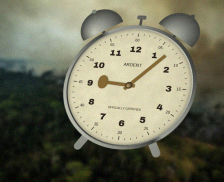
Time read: 9:07
